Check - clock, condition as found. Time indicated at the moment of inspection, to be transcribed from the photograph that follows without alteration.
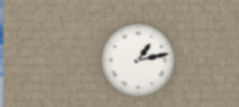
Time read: 1:13
